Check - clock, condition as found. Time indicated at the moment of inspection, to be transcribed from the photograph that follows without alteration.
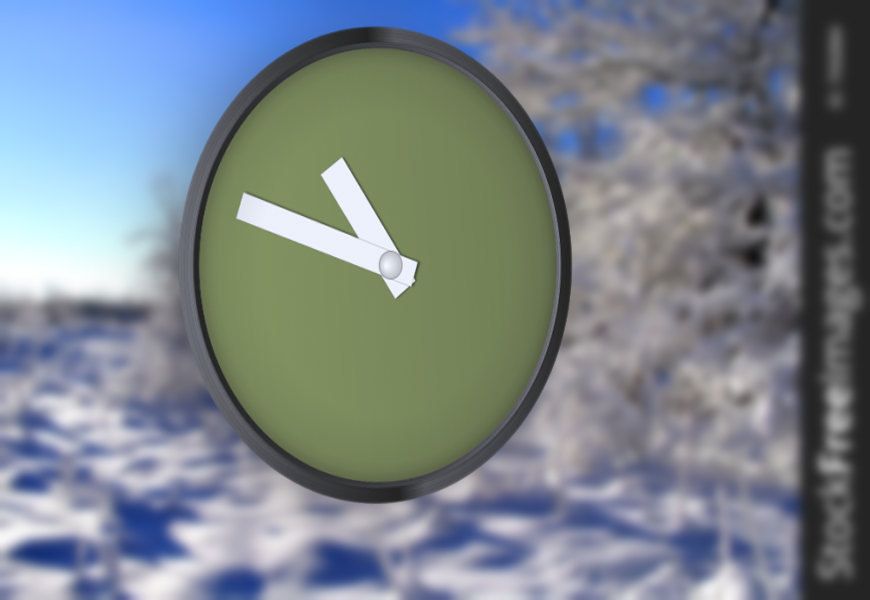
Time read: 10:48
